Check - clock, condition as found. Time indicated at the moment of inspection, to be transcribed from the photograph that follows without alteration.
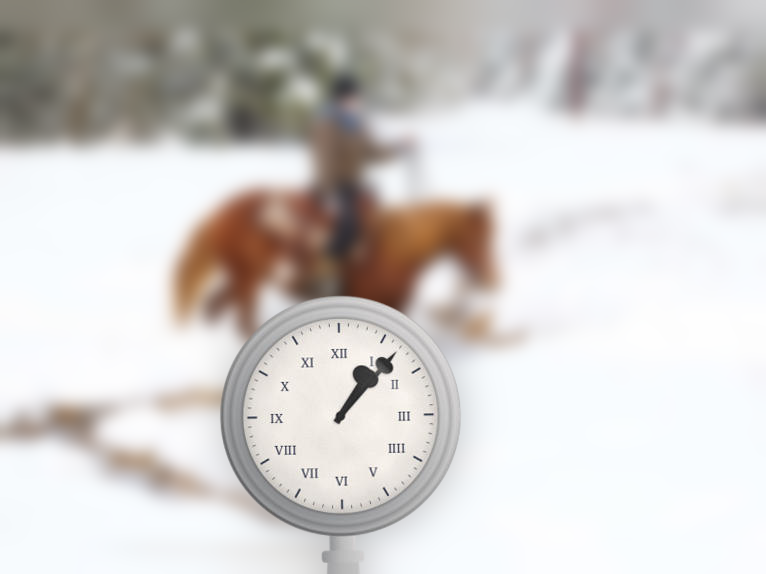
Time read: 1:07
